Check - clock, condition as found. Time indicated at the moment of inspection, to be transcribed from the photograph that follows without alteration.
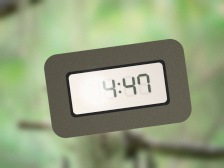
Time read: 4:47
